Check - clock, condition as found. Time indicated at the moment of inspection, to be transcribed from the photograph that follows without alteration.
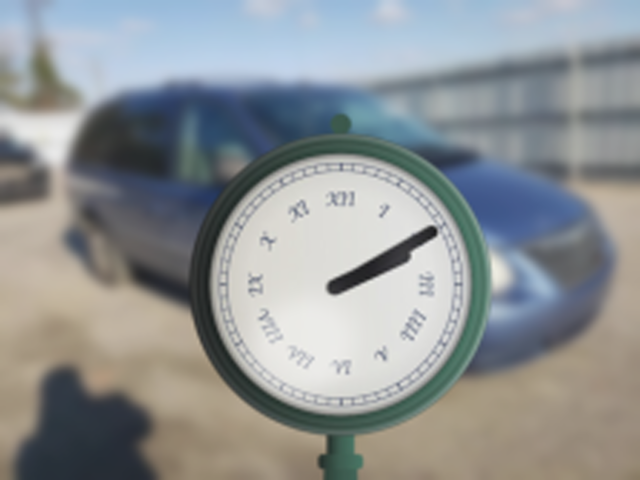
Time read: 2:10
